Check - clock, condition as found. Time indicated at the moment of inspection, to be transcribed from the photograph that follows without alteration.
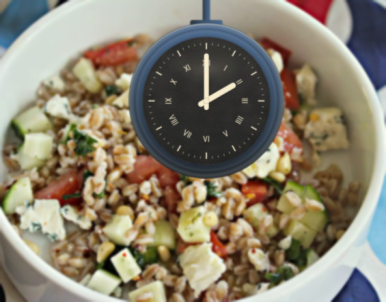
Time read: 2:00
